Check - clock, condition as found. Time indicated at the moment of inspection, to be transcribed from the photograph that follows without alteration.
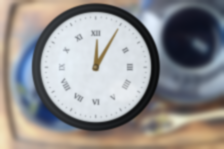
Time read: 12:05
